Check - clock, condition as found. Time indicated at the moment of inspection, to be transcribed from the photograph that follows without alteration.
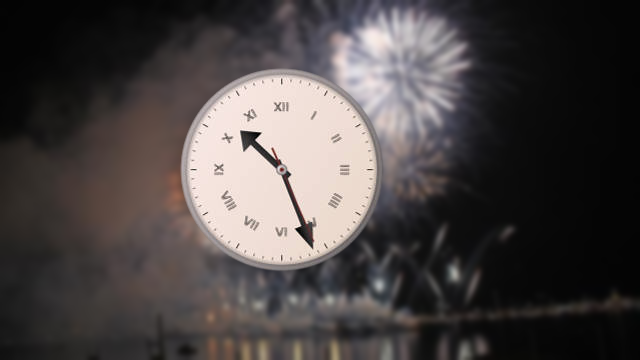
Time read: 10:26:26
